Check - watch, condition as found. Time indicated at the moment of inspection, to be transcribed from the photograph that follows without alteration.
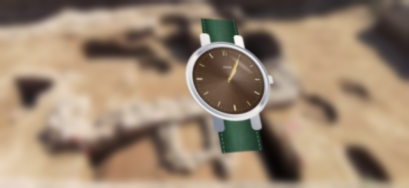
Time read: 1:05
